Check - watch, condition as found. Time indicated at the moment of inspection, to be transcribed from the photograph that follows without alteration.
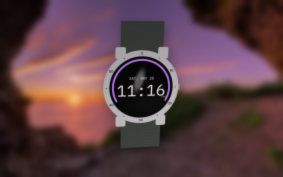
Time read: 11:16
